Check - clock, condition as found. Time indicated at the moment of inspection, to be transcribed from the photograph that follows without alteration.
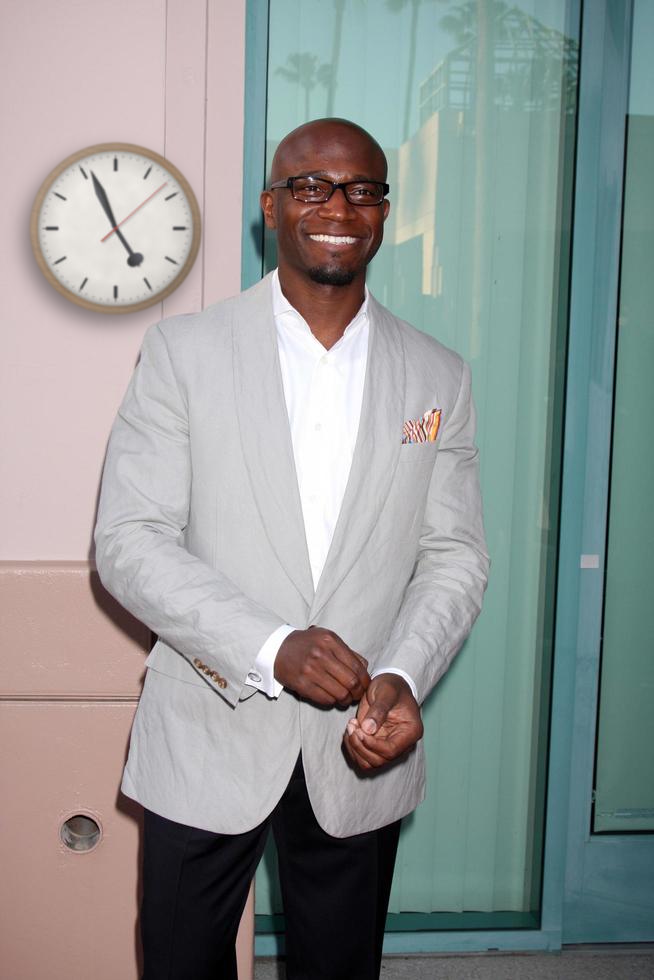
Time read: 4:56:08
